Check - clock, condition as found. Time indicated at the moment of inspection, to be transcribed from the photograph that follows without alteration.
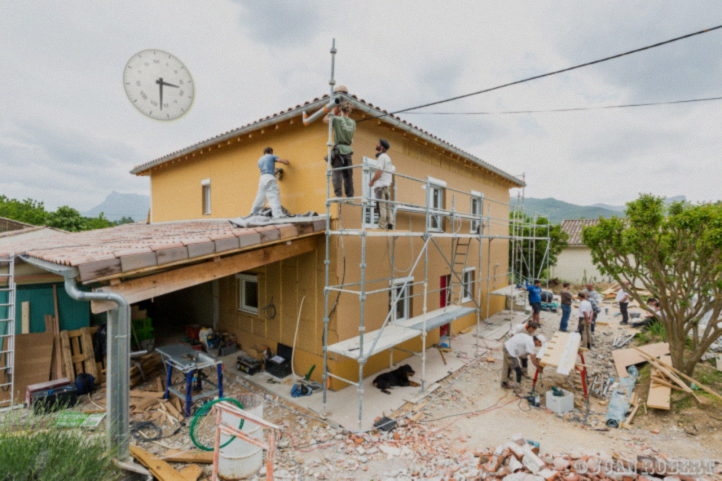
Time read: 3:32
